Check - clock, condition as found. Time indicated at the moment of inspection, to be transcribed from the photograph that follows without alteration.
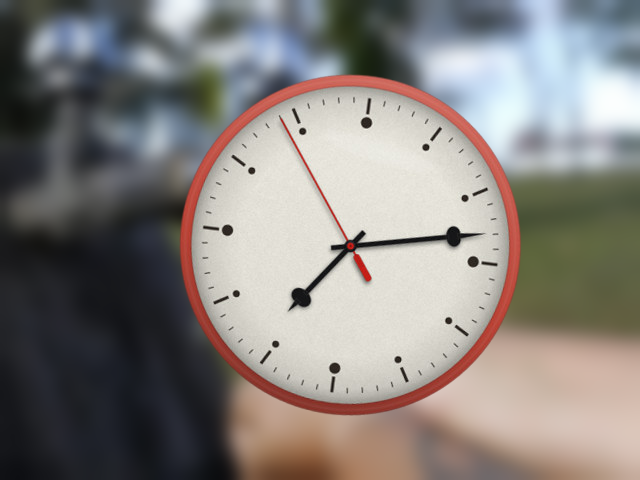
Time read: 7:12:54
